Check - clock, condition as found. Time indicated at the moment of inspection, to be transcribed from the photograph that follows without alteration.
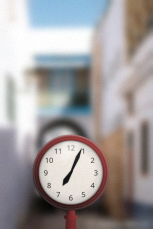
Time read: 7:04
